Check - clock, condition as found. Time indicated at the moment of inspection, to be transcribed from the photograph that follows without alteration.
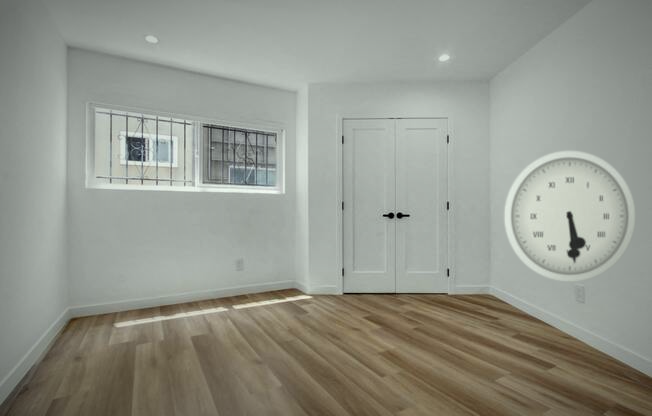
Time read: 5:29
